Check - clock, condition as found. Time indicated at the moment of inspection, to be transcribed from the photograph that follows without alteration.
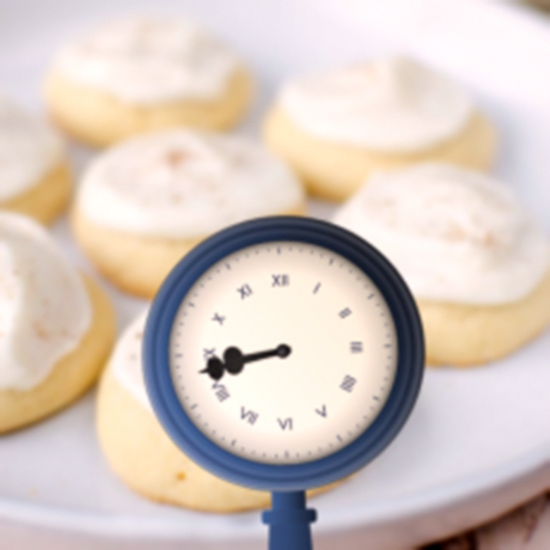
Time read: 8:43
